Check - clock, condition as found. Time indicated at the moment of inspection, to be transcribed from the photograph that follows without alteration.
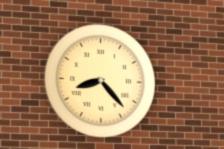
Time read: 8:23
